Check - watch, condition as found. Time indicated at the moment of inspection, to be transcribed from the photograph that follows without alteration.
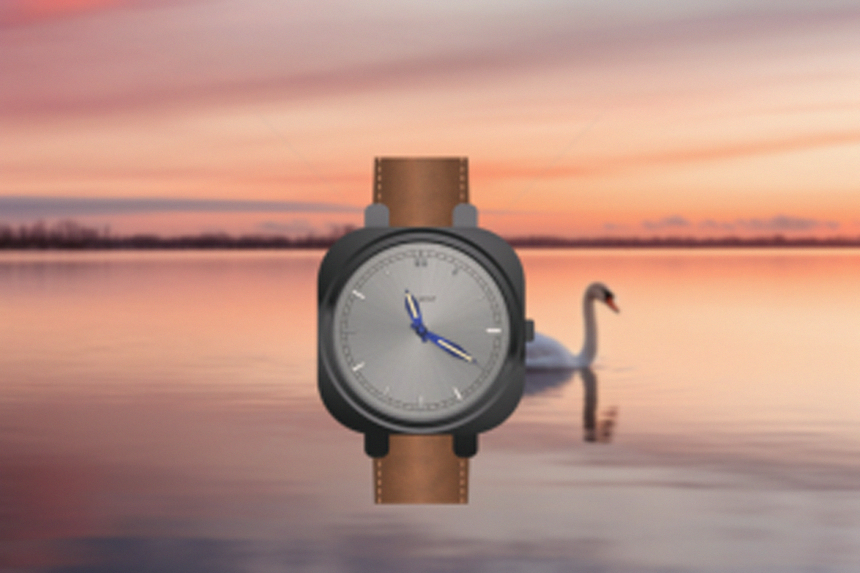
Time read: 11:20
